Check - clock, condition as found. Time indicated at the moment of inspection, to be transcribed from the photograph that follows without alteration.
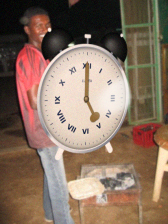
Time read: 5:00
